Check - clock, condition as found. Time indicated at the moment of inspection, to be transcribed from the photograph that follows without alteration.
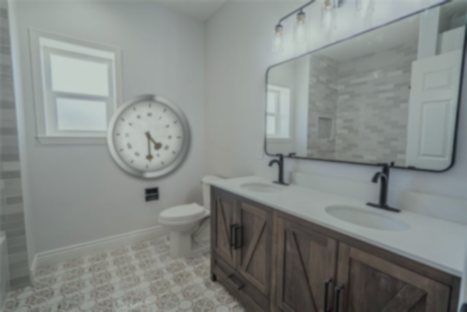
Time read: 4:29
